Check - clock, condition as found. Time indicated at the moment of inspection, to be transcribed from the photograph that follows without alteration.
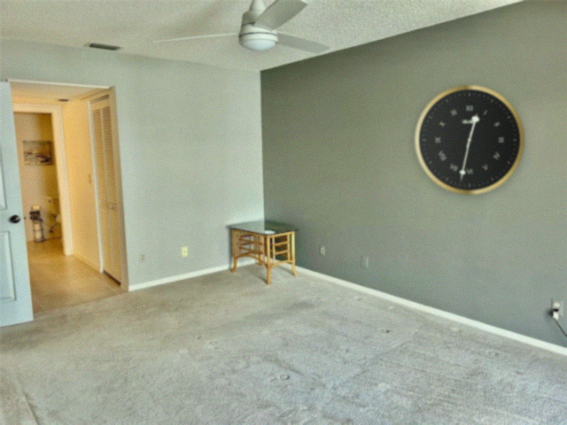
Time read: 12:32
